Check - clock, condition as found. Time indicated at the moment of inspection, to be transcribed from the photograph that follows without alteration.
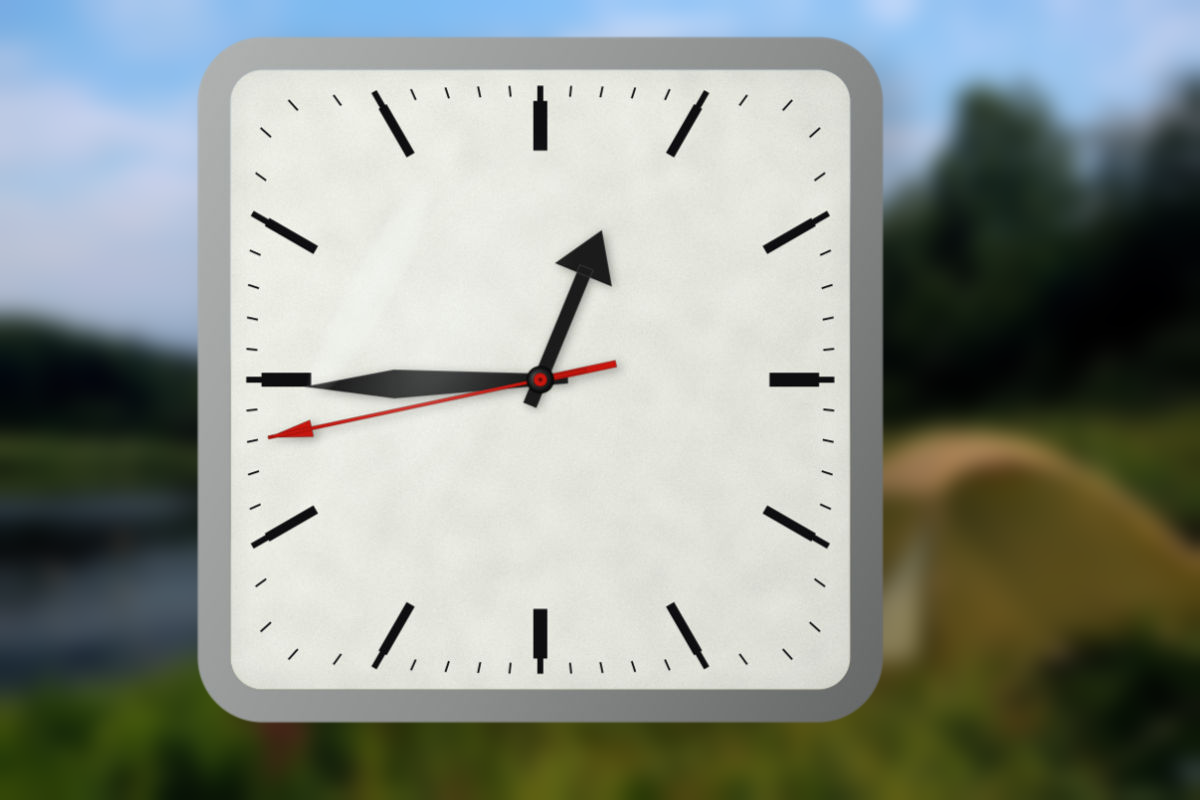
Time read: 12:44:43
